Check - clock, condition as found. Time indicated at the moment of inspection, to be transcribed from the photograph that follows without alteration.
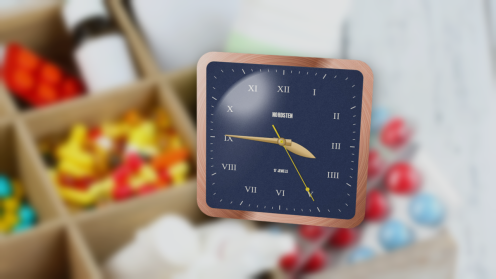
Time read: 3:45:25
